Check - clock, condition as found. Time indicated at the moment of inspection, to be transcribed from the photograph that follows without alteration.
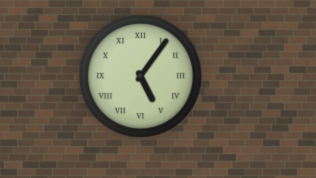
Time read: 5:06
